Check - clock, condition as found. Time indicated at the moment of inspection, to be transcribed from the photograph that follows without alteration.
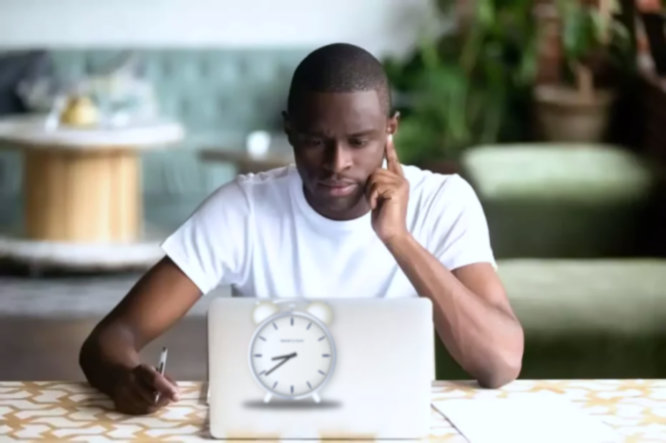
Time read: 8:39
